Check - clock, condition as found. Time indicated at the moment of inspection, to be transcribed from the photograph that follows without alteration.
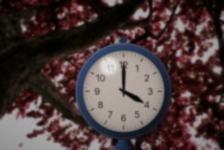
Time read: 4:00
